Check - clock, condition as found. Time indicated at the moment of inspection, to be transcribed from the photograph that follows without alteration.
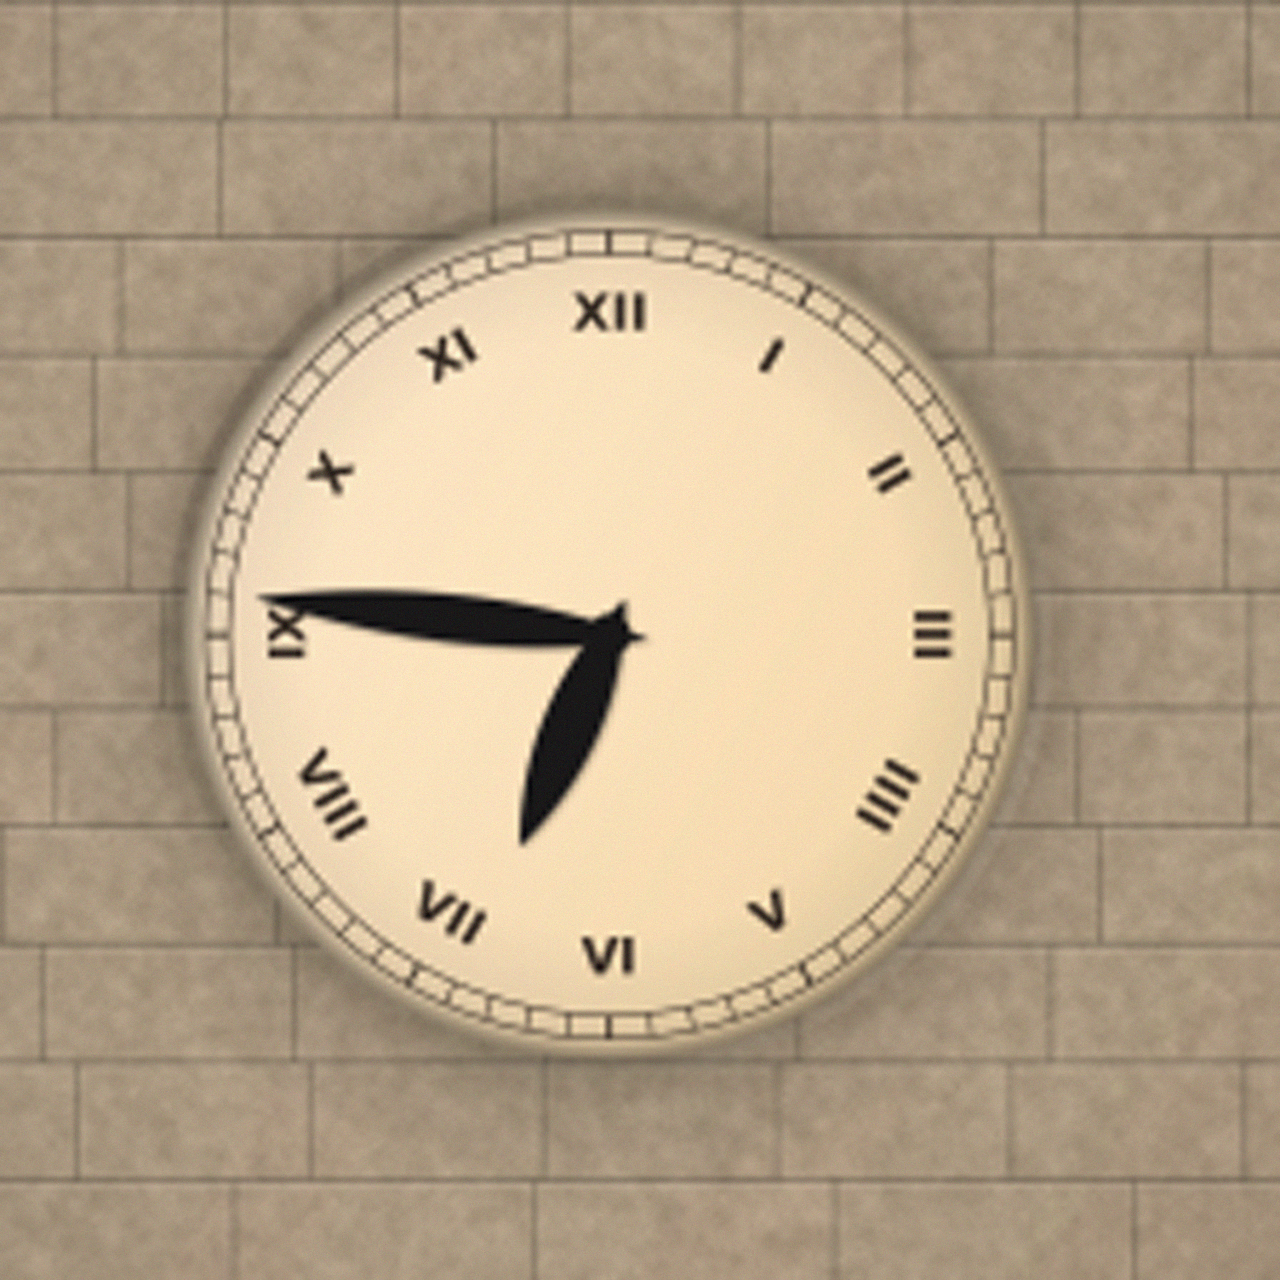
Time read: 6:46
